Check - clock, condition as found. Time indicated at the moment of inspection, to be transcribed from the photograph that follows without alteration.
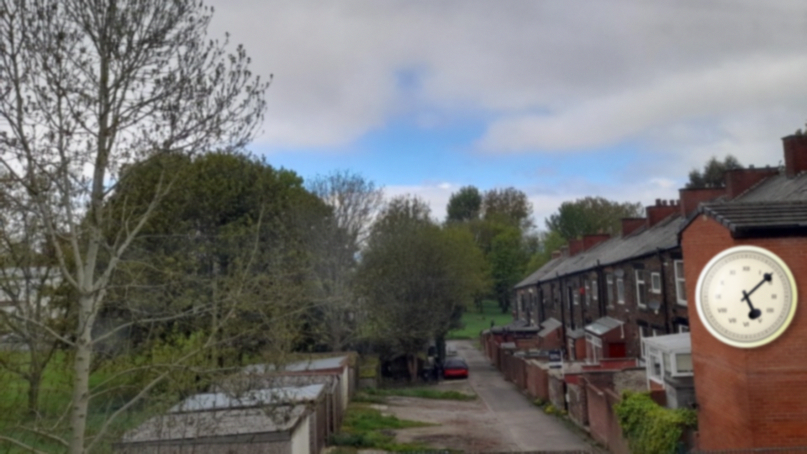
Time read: 5:08
